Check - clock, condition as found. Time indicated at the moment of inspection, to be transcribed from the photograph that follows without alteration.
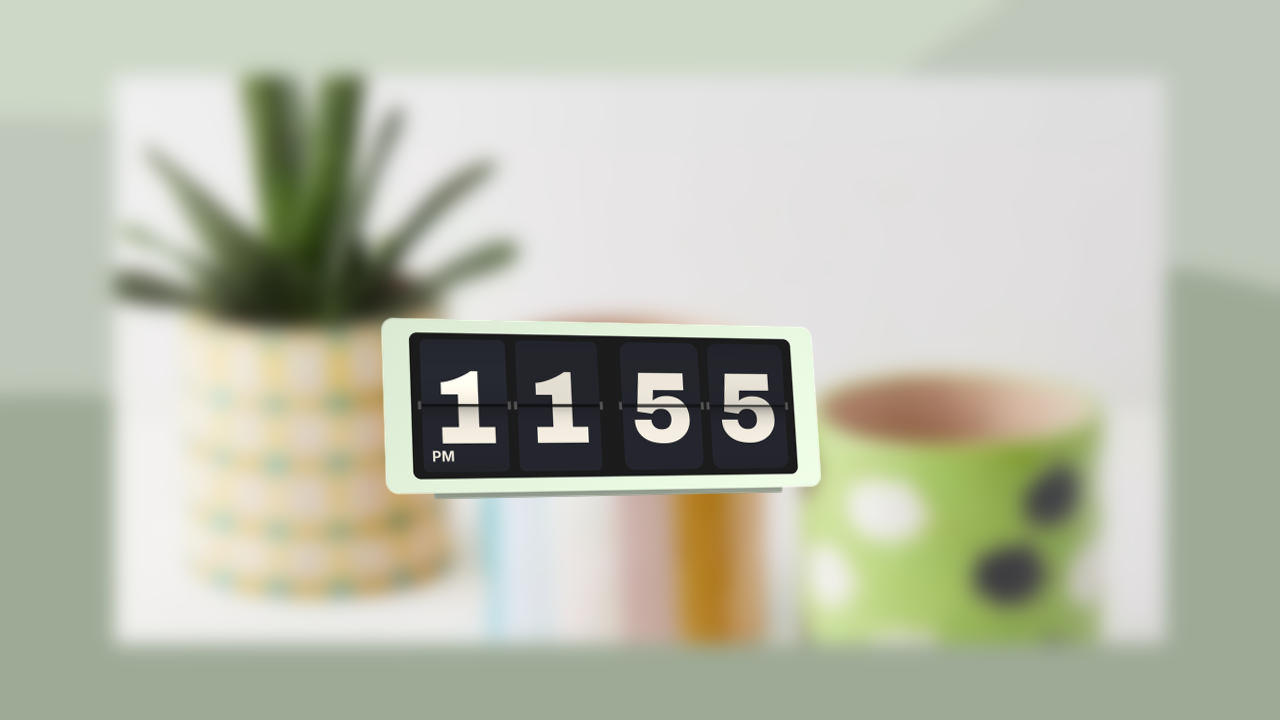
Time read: 11:55
